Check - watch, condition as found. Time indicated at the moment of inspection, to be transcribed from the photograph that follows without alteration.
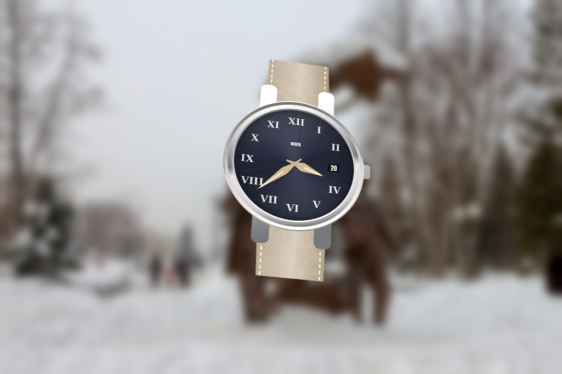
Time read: 3:38
